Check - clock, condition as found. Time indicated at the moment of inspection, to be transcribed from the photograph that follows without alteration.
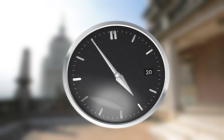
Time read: 4:55
